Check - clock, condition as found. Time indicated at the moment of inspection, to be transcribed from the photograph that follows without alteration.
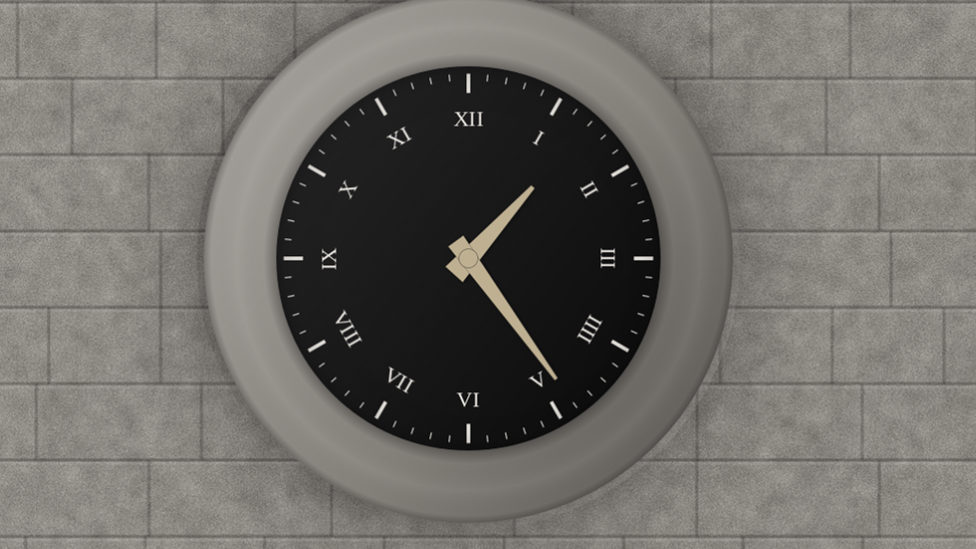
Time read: 1:24
